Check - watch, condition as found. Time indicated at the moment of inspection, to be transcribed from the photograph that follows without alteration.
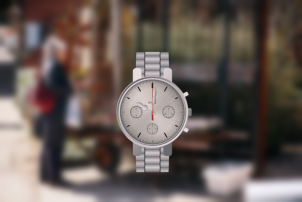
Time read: 10:01
